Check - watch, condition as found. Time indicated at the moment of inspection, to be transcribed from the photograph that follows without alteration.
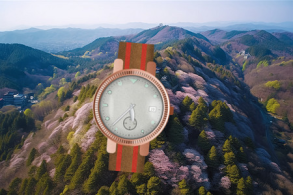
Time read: 5:37
